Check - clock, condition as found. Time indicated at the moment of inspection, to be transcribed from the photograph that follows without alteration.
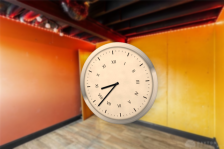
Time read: 8:38
